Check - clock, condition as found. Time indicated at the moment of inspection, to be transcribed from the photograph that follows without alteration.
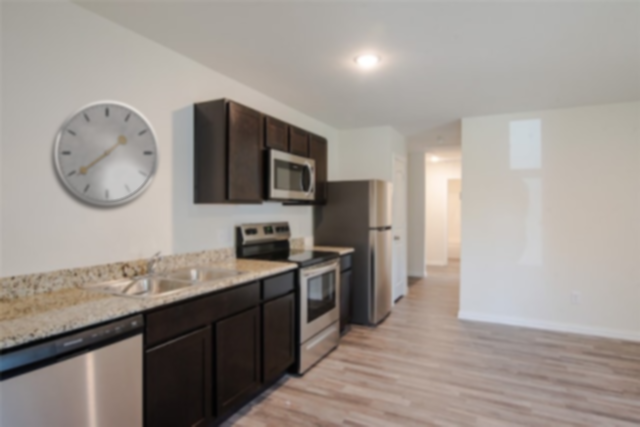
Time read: 1:39
